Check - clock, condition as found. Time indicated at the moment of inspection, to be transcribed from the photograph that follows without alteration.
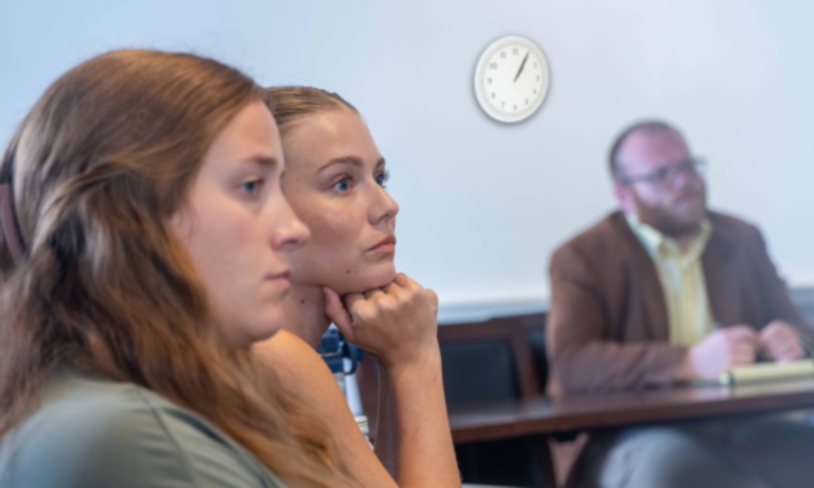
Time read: 1:05
